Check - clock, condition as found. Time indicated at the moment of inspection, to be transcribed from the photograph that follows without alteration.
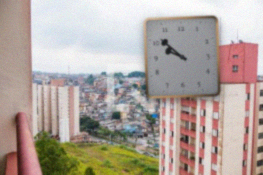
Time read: 9:52
